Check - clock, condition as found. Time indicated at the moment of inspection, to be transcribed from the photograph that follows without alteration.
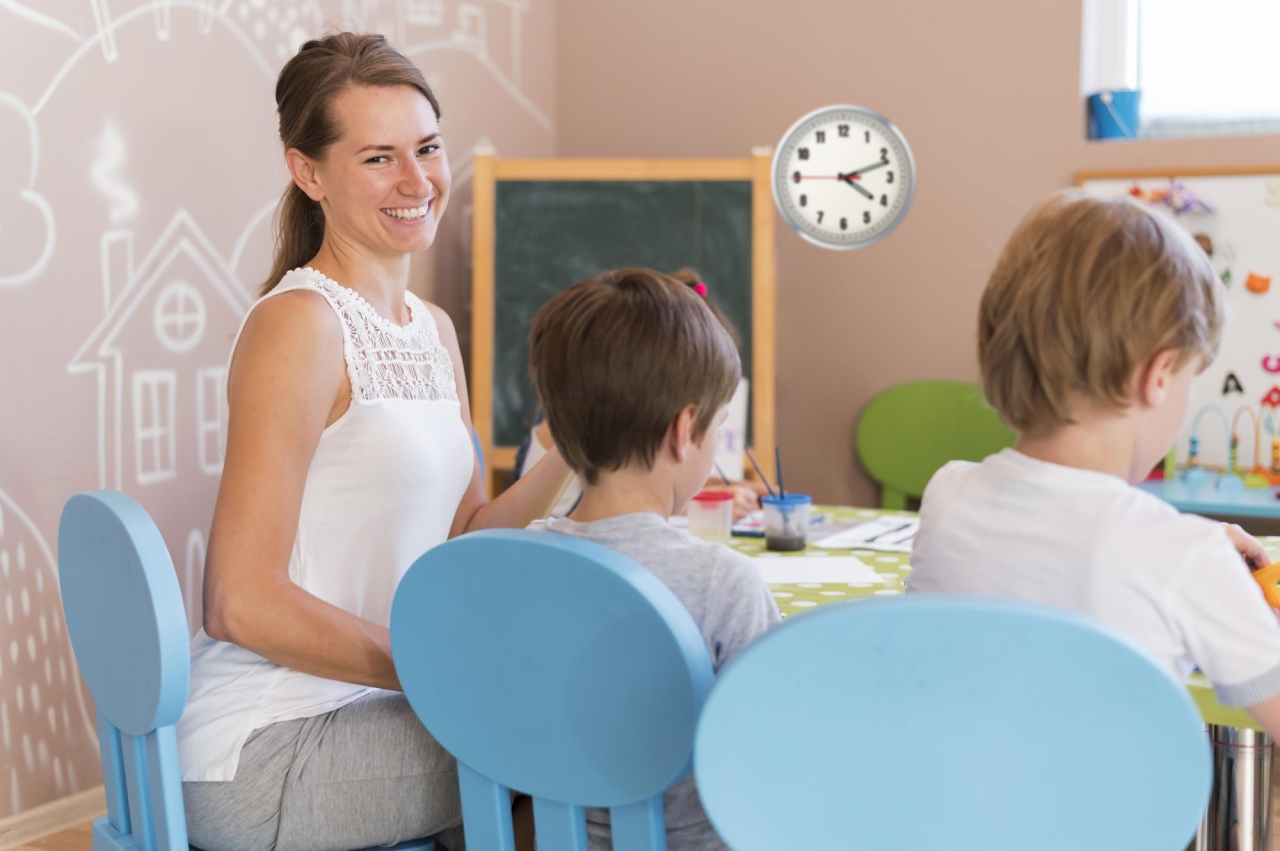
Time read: 4:11:45
